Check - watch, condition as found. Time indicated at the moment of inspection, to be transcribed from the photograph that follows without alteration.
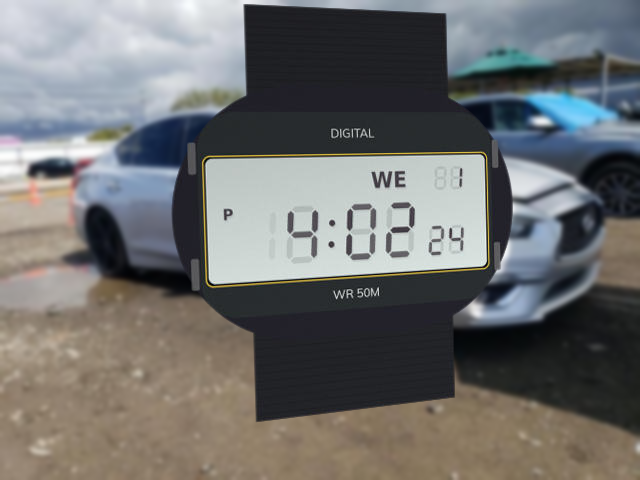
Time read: 4:02:24
